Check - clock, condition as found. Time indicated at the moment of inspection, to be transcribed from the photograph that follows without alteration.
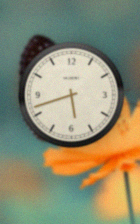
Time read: 5:42
